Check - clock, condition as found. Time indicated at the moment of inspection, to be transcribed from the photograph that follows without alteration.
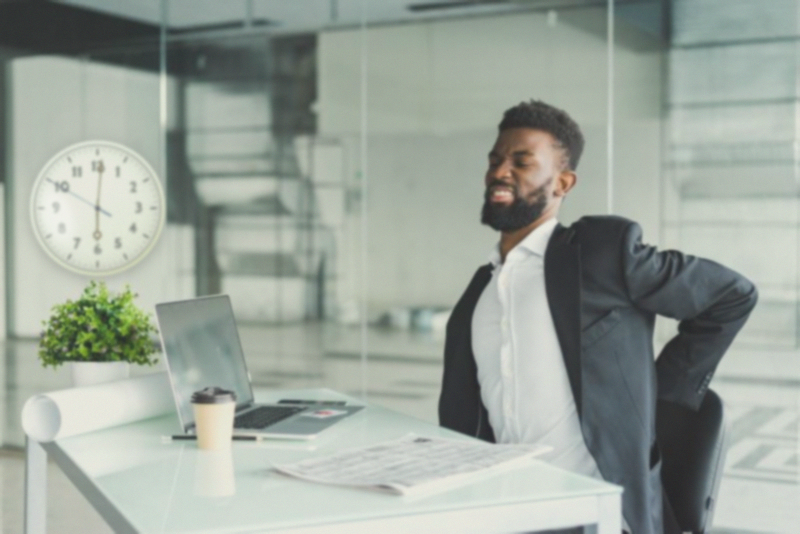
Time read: 6:00:50
